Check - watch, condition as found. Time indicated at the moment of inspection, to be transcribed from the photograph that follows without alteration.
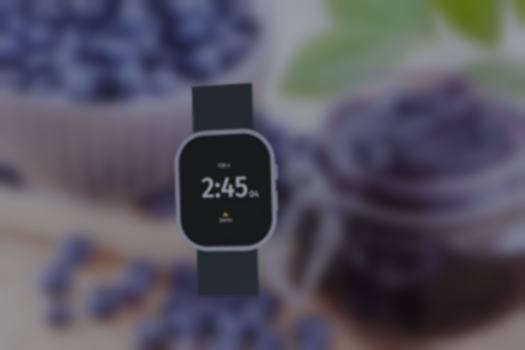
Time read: 2:45
